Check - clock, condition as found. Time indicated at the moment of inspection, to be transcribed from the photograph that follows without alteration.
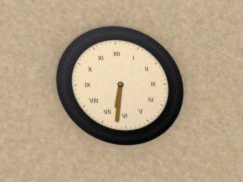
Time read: 6:32
